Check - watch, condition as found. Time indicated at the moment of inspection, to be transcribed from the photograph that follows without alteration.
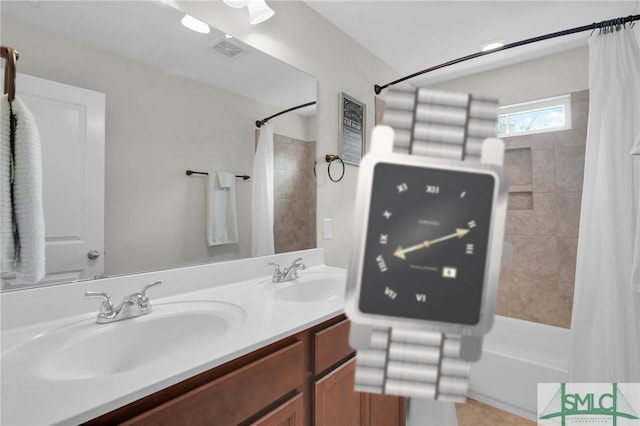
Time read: 8:11
